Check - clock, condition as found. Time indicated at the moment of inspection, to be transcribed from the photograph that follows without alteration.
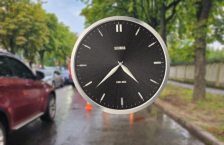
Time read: 4:38
